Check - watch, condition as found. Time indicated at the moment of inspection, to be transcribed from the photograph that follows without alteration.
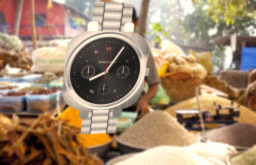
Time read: 8:05
